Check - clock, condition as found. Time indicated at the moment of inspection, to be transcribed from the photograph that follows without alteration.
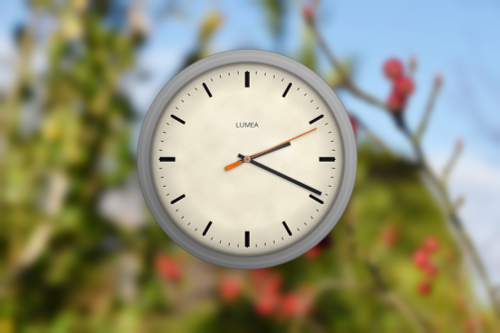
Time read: 2:19:11
